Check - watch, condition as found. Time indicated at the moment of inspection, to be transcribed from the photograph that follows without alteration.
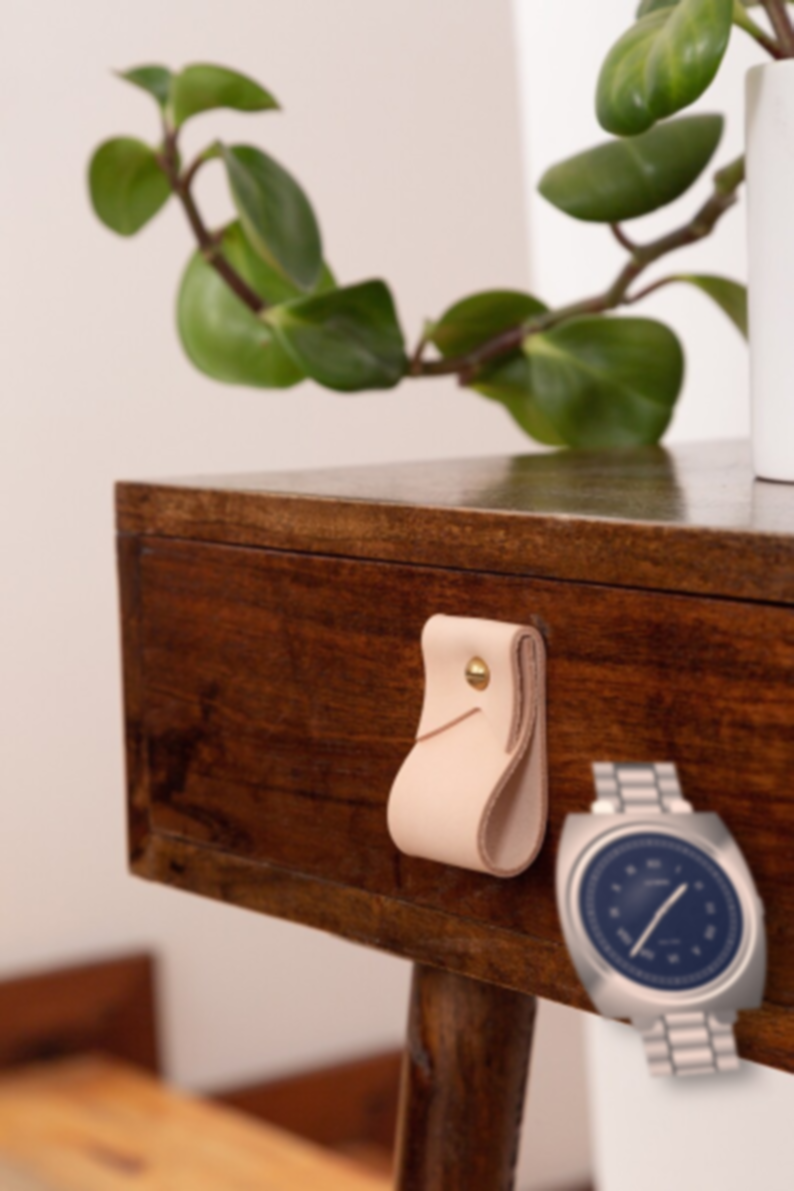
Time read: 1:37
